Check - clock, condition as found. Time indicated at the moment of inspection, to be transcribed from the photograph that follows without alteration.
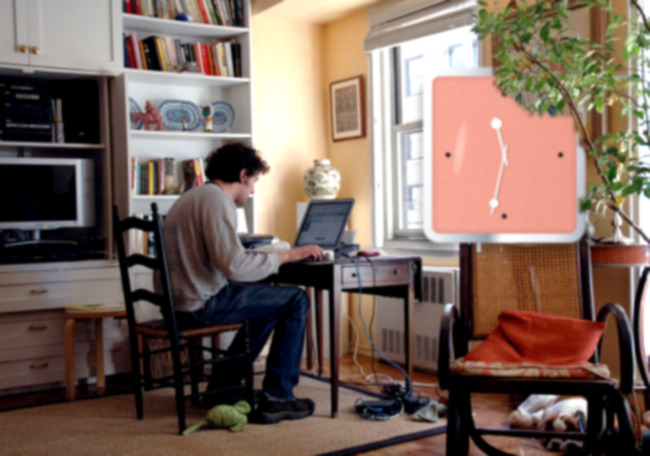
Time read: 11:32
